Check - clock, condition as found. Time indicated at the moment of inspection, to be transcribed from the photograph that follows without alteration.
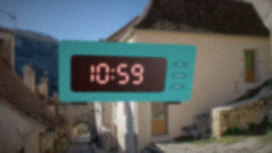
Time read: 10:59
